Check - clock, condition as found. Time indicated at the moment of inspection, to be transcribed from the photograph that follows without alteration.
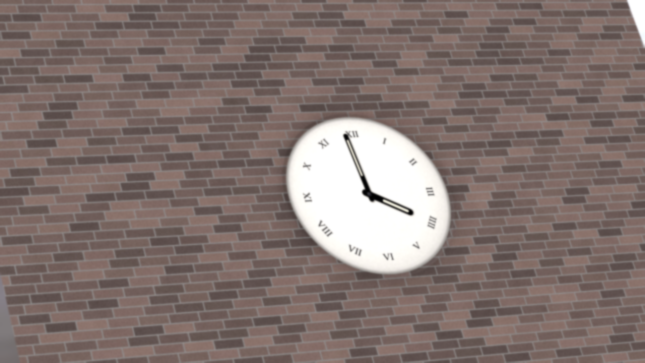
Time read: 3:59
